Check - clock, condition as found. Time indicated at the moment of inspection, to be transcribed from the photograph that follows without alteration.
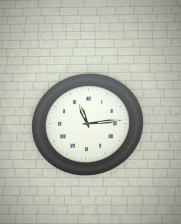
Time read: 11:14
